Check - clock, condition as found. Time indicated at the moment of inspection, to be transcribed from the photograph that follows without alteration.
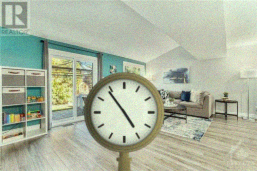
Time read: 4:54
